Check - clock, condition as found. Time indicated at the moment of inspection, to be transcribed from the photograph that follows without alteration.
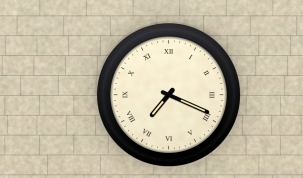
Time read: 7:19
